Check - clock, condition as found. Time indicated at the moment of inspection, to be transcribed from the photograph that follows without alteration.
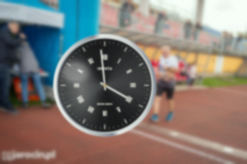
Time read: 3:59
